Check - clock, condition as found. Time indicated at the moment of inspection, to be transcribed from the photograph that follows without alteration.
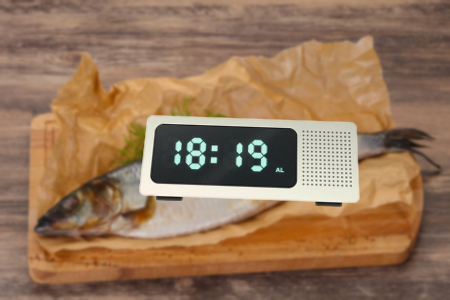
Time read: 18:19
